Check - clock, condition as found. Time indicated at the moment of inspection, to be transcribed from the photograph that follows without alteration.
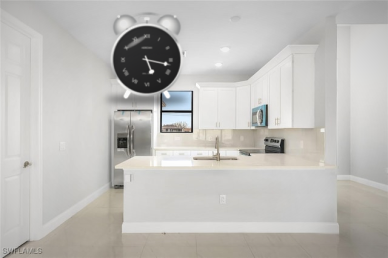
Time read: 5:17
